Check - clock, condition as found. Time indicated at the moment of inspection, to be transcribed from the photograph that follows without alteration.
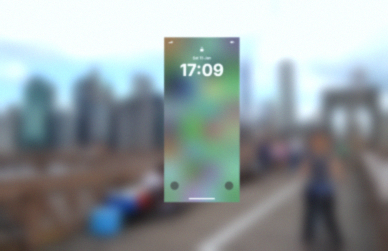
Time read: 17:09
